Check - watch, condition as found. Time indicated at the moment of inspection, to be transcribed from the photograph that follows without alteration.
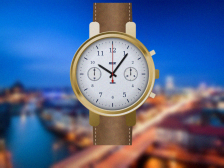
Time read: 10:06
